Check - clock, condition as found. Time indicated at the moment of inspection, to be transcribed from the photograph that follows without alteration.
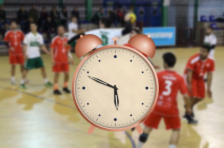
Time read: 5:49
